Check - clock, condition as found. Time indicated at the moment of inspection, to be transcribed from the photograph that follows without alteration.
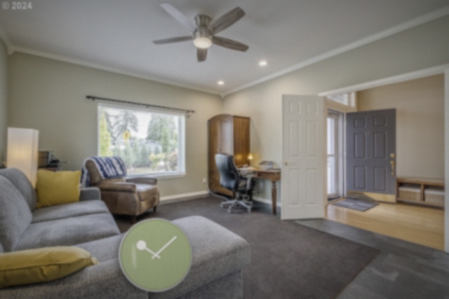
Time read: 10:08
